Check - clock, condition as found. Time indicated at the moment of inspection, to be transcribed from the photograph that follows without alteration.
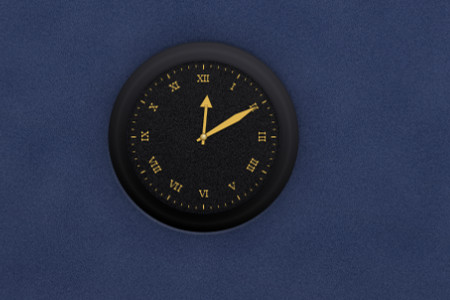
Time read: 12:10
